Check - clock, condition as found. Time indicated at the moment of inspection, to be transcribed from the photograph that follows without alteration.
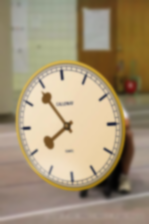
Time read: 7:54
